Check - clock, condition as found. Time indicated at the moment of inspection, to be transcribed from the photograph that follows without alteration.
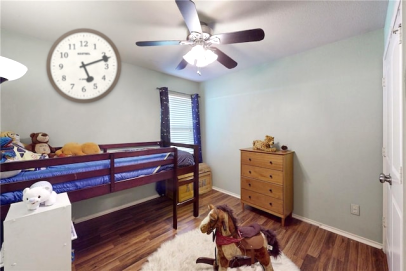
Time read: 5:12
